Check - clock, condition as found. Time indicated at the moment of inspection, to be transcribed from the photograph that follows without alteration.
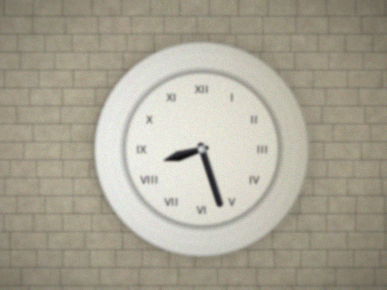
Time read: 8:27
